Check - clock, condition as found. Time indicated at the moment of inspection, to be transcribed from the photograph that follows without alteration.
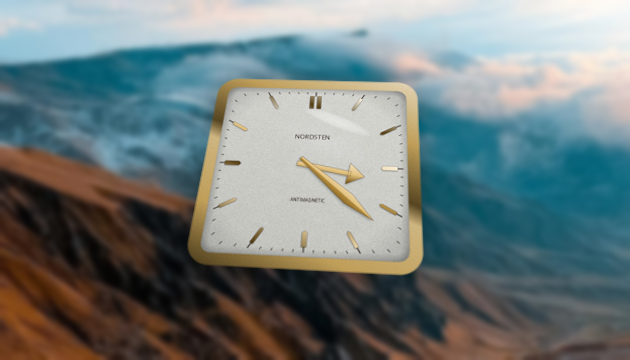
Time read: 3:22
